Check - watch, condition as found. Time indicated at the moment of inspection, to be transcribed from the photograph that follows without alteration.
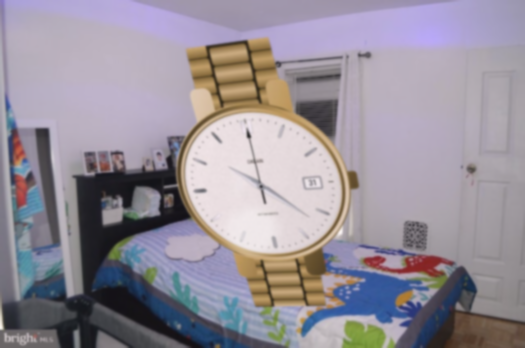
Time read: 10:22:00
